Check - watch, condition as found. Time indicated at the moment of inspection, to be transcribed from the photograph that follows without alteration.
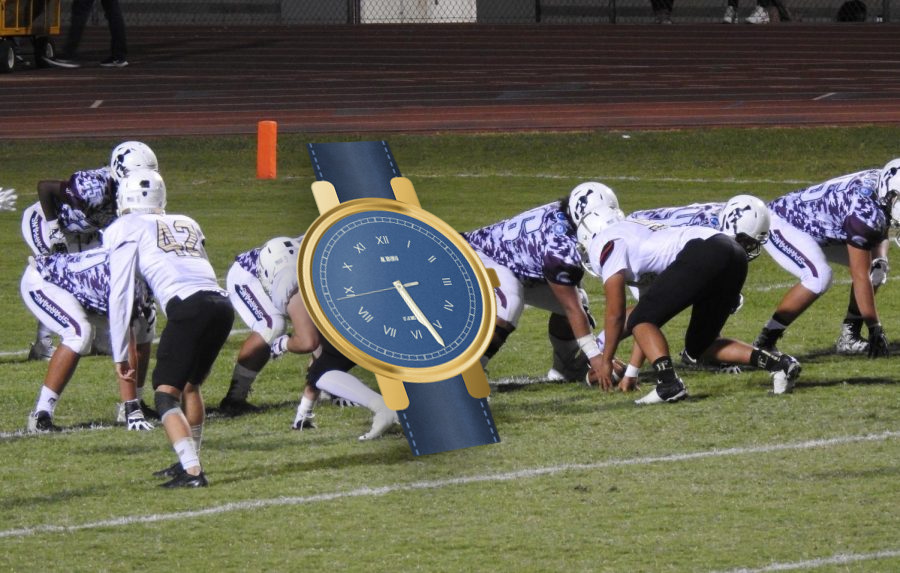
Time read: 5:26:44
